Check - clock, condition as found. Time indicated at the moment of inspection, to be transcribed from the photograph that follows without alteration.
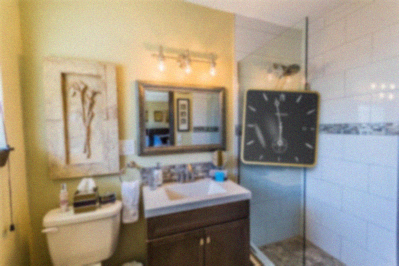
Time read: 5:58
